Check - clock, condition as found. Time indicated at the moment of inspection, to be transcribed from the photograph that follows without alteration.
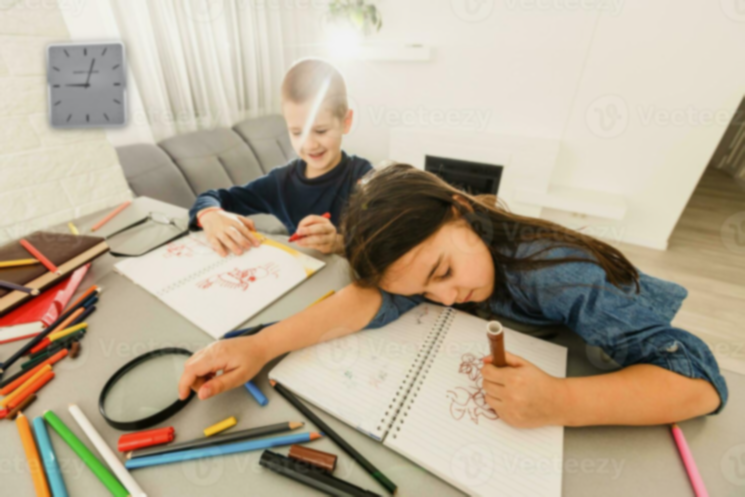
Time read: 9:03
